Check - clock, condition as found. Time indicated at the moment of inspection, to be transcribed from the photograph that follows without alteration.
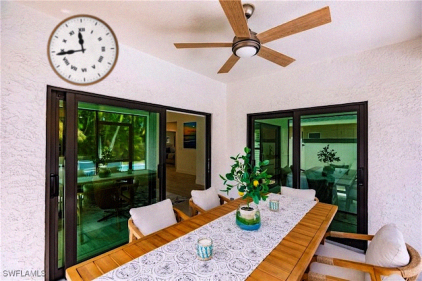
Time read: 11:44
